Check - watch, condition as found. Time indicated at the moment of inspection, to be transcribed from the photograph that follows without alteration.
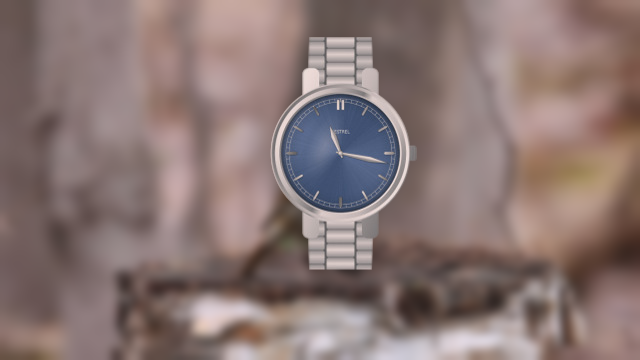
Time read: 11:17
